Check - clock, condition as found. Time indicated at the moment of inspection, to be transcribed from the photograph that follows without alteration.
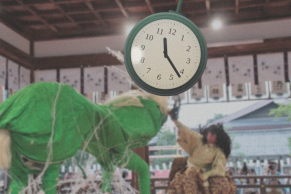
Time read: 11:22
